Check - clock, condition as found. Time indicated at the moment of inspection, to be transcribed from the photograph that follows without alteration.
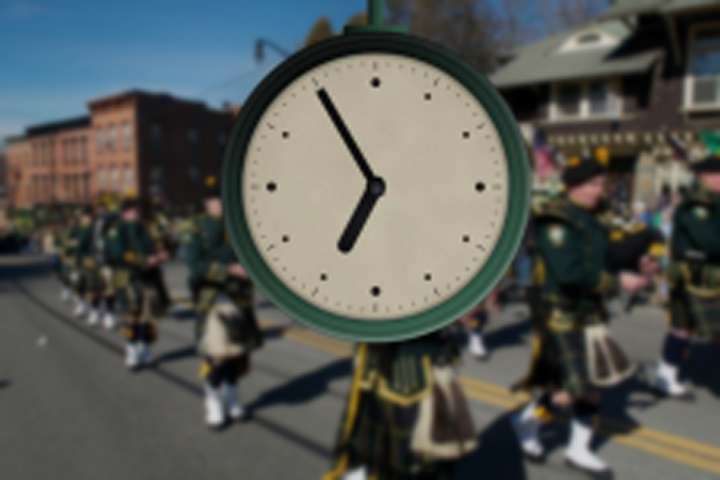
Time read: 6:55
